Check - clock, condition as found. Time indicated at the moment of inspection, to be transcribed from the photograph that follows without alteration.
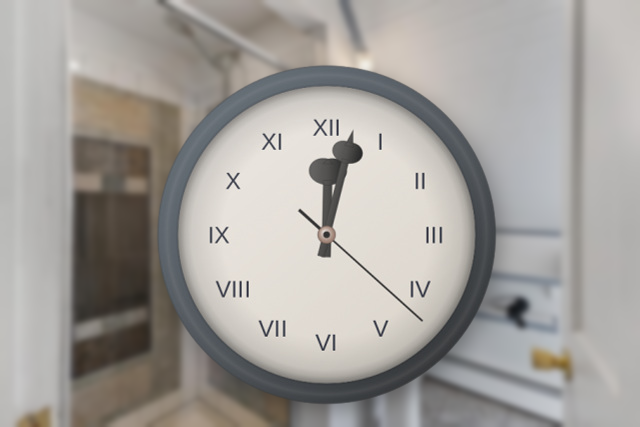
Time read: 12:02:22
